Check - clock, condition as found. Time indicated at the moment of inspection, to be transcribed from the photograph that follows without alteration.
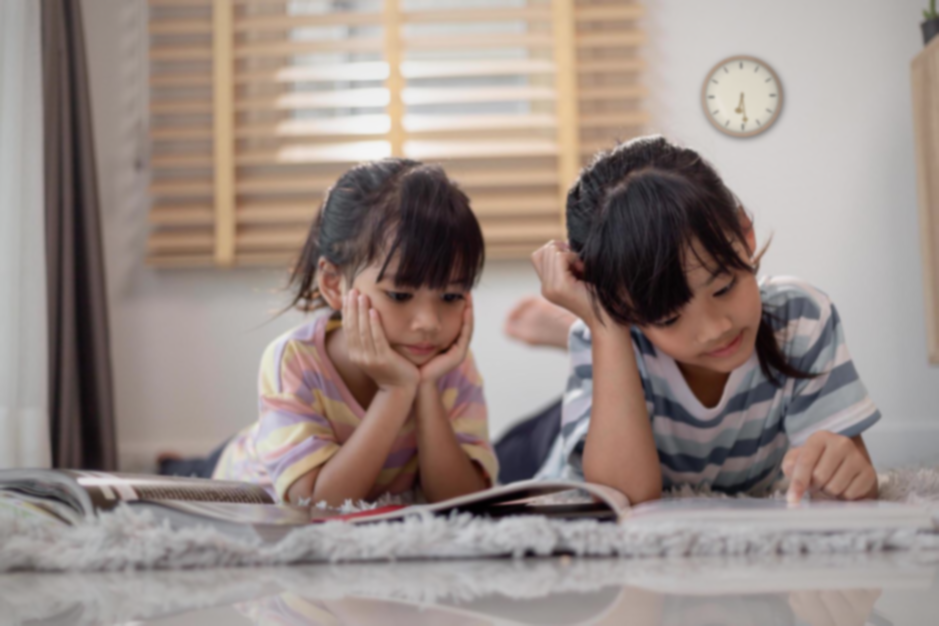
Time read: 6:29
